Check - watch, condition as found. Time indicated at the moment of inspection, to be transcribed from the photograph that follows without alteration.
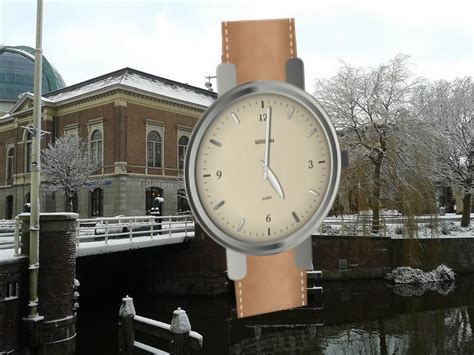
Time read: 5:01
